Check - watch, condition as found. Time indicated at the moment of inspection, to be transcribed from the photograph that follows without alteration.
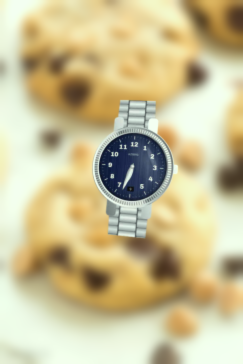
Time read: 6:33
